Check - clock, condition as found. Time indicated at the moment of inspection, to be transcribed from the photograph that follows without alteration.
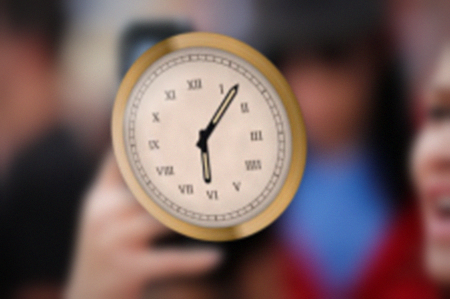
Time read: 6:07
